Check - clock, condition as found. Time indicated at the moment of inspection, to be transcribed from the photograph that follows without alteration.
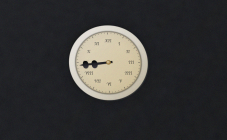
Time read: 8:44
